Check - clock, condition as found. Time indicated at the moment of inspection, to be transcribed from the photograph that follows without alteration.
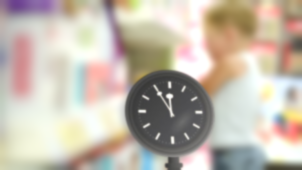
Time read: 11:55
